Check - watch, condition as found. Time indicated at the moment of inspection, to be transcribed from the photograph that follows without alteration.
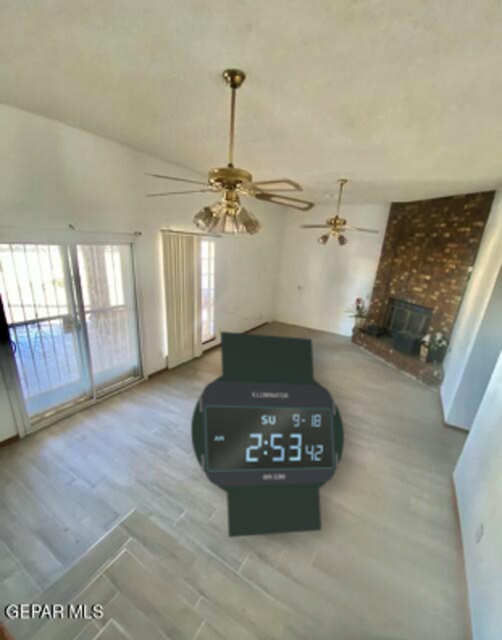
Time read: 2:53:42
